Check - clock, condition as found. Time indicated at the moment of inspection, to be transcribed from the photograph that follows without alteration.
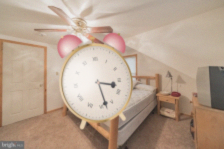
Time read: 3:28
